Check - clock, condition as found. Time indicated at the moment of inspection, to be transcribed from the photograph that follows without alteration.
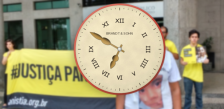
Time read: 6:50
